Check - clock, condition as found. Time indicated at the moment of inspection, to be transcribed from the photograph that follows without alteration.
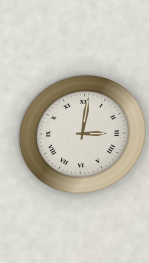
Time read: 3:01
